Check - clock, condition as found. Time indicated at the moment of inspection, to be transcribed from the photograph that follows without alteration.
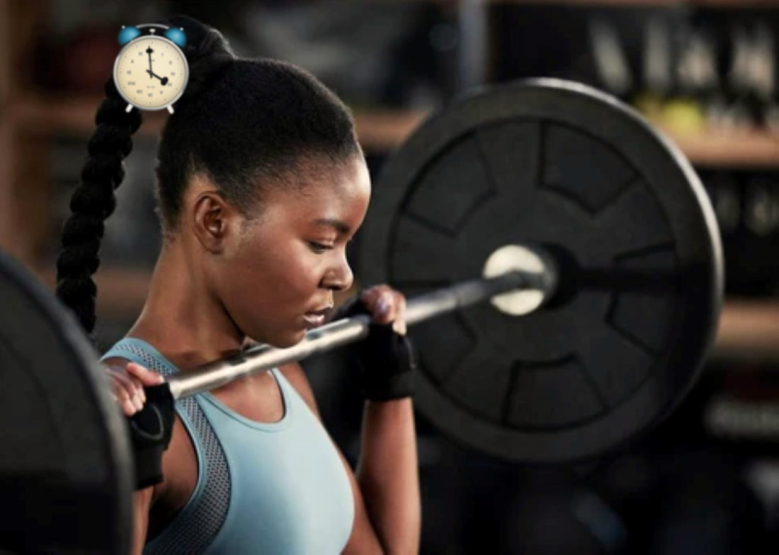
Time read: 3:59
